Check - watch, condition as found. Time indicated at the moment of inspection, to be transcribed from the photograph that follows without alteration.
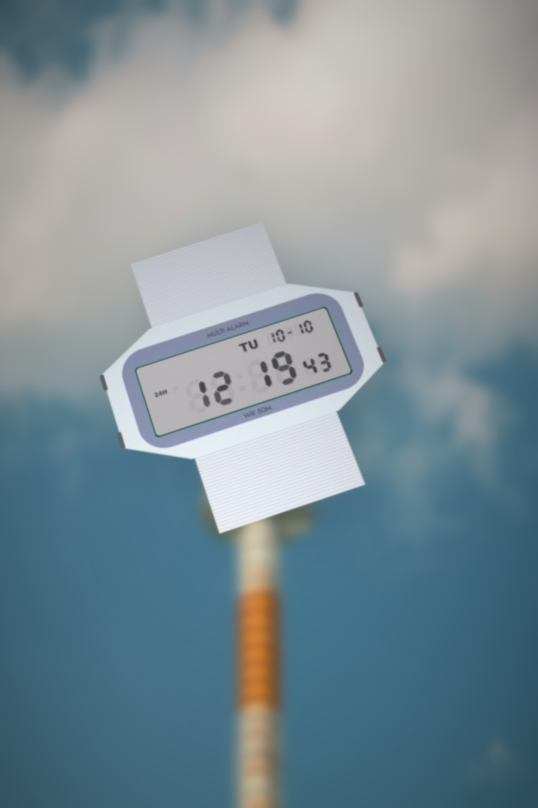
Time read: 12:19:43
